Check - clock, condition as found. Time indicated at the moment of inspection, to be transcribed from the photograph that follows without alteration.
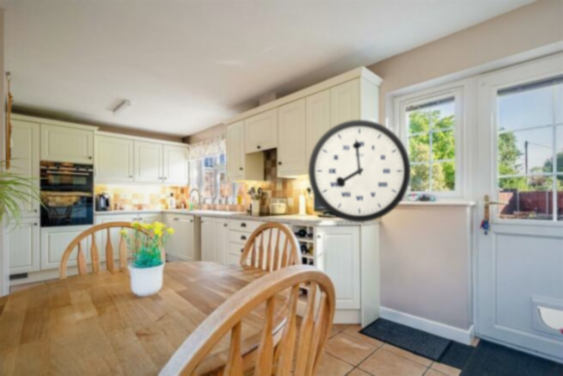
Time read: 7:59
